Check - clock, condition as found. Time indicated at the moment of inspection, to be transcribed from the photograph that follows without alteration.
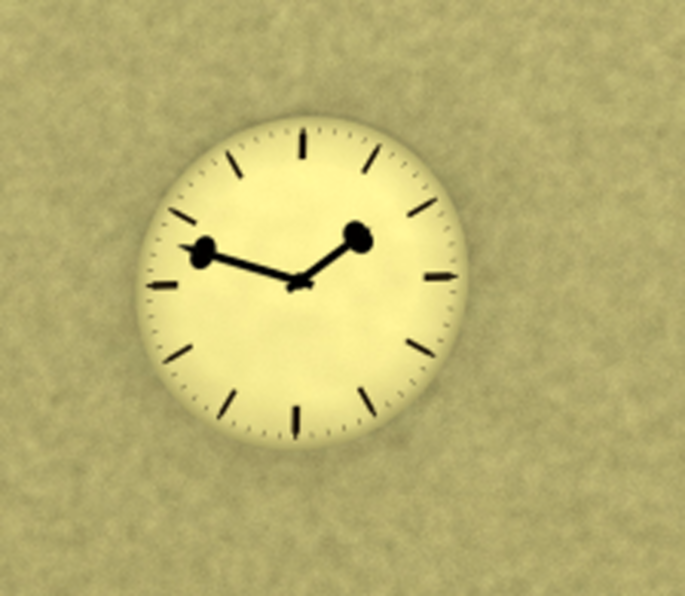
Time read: 1:48
